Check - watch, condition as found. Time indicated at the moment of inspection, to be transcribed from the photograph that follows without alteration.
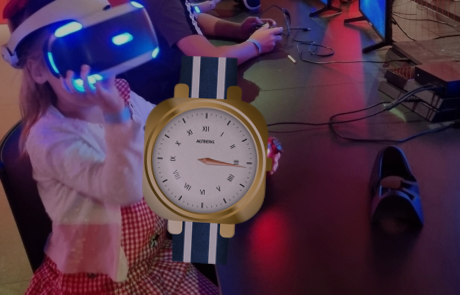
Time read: 3:16
